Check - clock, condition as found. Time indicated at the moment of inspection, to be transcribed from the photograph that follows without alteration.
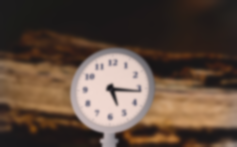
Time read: 5:16
